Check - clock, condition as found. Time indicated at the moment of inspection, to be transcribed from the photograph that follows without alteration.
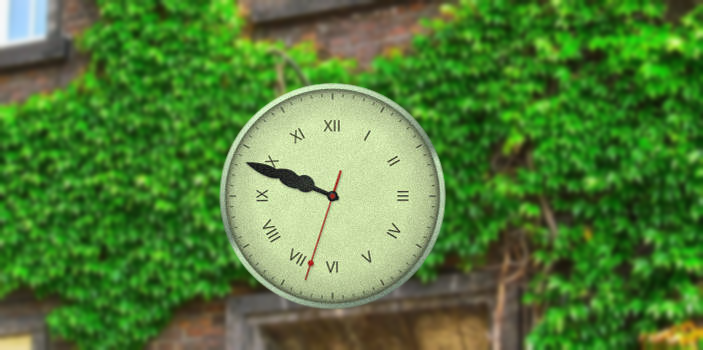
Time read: 9:48:33
